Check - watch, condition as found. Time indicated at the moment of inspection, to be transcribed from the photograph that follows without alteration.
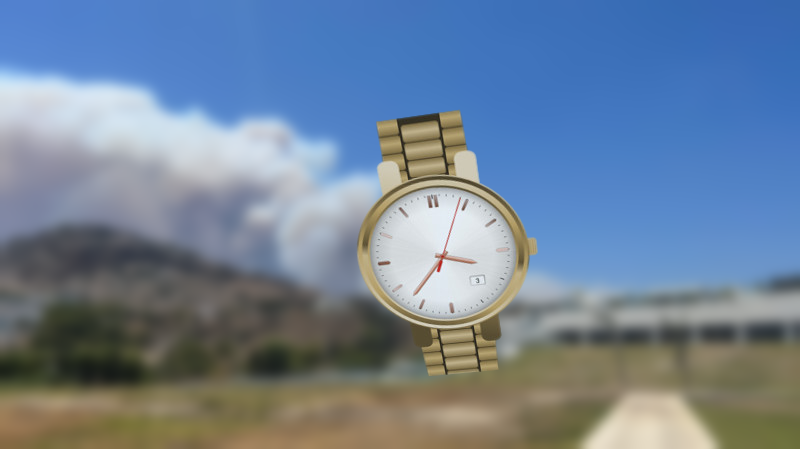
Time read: 3:37:04
